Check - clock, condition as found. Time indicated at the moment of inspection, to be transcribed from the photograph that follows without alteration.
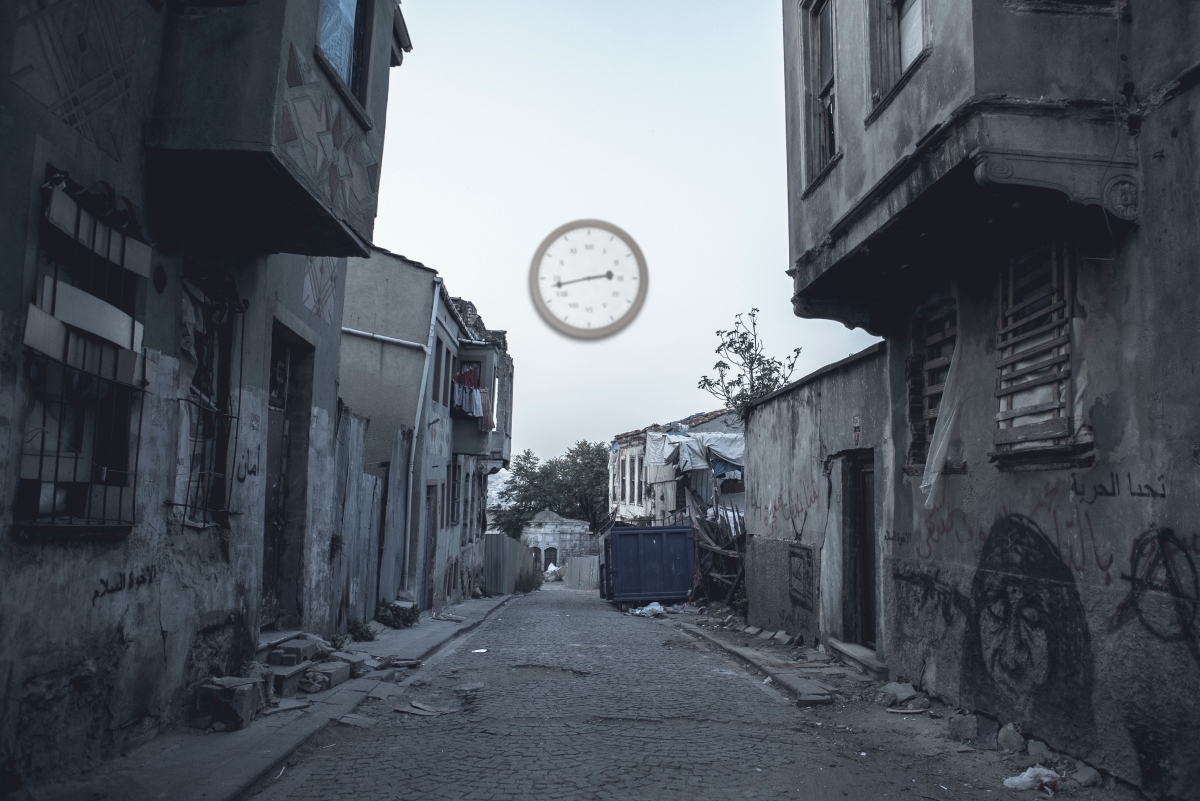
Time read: 2:43
